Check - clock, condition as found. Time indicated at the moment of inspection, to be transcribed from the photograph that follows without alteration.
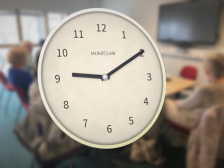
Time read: 9:10
